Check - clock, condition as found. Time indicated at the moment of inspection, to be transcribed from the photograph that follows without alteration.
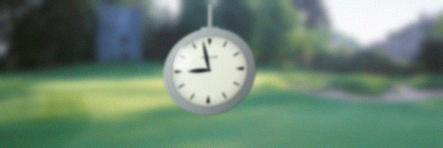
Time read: 8:58
